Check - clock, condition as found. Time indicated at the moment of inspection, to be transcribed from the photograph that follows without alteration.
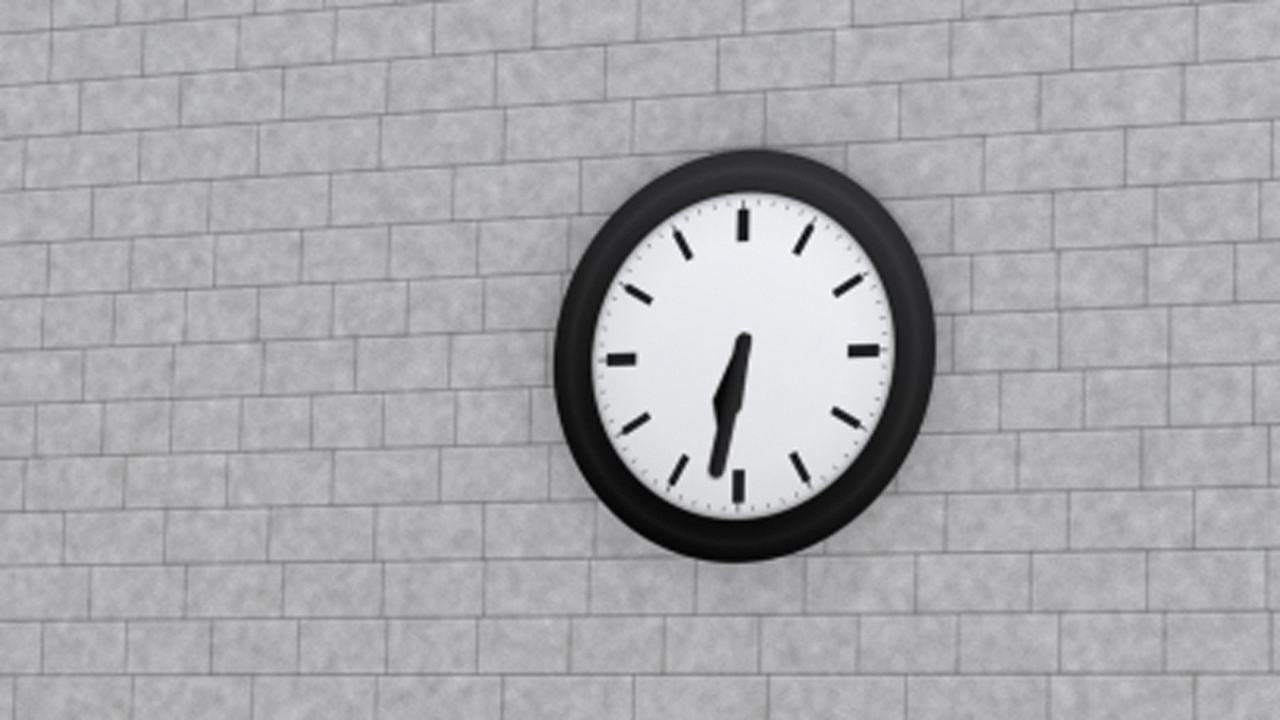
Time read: 6:32
